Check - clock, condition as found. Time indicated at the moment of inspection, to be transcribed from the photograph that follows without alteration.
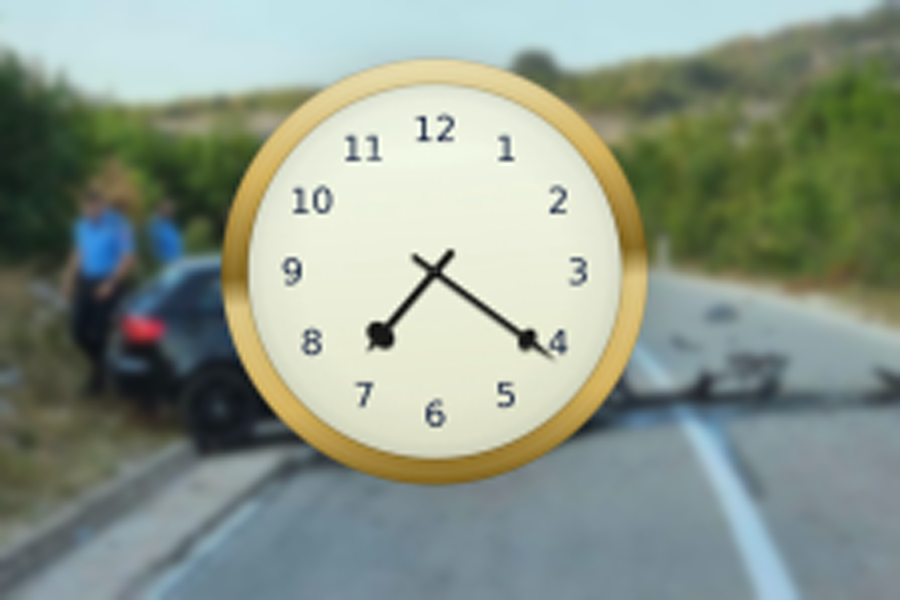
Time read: 7:21
